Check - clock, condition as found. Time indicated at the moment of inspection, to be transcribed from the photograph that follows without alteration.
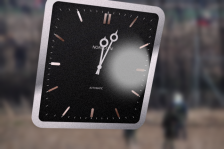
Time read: 12:03
